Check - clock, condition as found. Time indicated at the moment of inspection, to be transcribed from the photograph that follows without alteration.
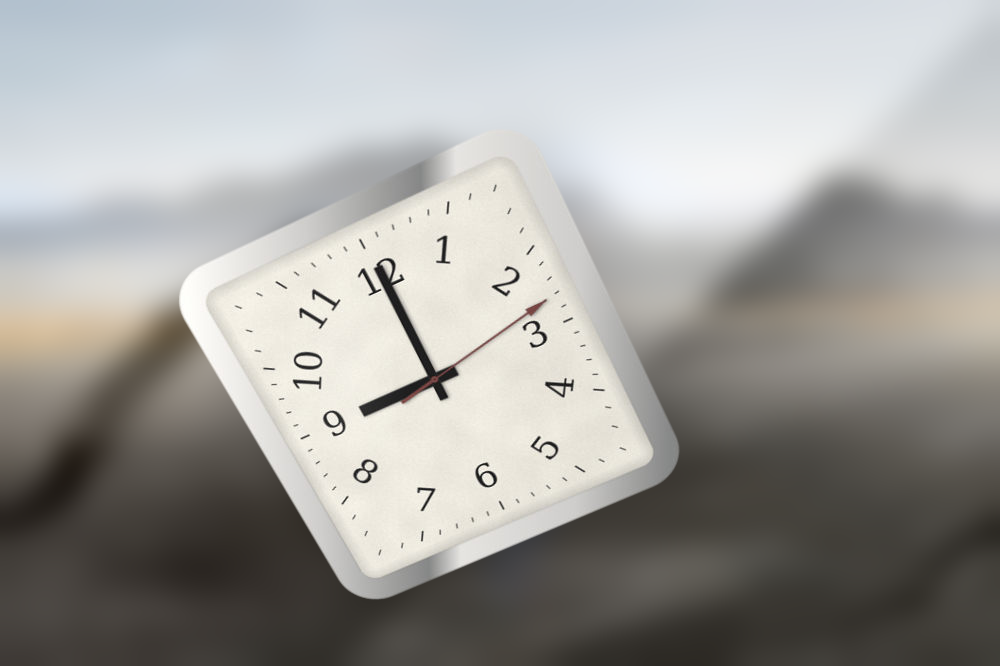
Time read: 9:00:13
